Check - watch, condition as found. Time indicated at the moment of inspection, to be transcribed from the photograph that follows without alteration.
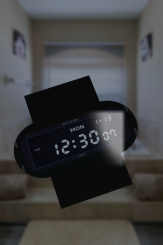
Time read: 12:30:07
